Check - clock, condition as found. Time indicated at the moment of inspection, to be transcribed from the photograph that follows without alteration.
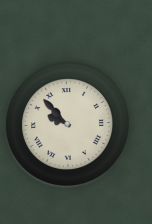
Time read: 9:53
